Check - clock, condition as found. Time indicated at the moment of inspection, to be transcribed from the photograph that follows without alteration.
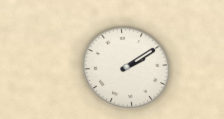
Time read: 2:10
